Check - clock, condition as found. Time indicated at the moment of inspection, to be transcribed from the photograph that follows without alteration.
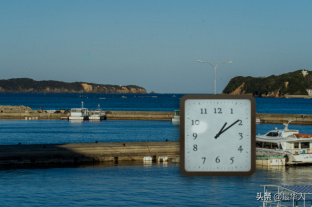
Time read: 1:09
